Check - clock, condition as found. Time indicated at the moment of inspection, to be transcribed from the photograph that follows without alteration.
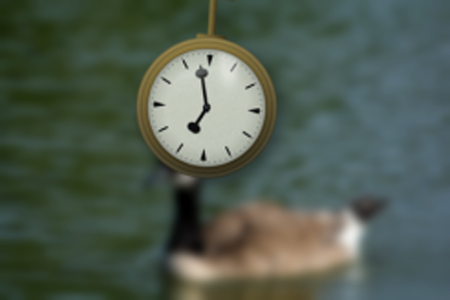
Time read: 6:58
